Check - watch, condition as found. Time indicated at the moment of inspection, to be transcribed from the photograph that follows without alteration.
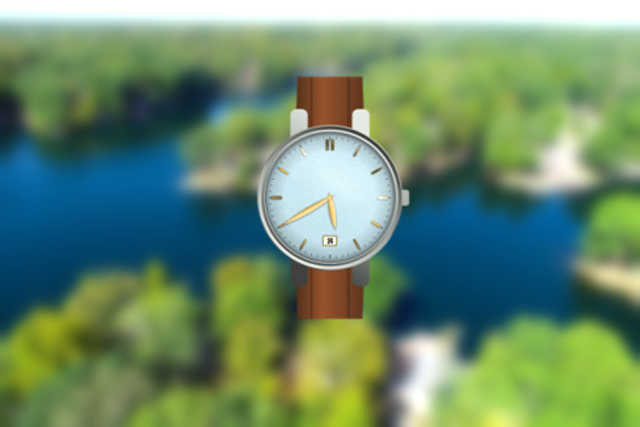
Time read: 5:40
